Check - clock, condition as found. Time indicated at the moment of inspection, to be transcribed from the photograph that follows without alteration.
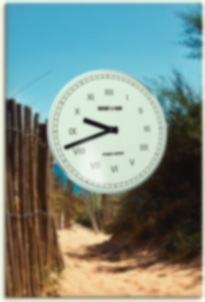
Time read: 9:42
